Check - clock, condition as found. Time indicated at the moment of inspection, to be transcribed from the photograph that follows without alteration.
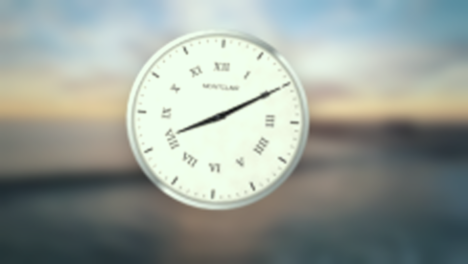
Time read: 8:10
